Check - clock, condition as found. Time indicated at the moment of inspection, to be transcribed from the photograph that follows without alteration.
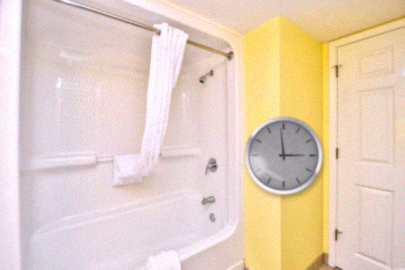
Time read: 2:59
